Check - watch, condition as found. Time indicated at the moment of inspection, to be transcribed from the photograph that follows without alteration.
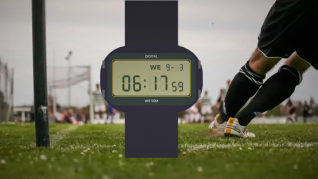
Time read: 6:17:59
